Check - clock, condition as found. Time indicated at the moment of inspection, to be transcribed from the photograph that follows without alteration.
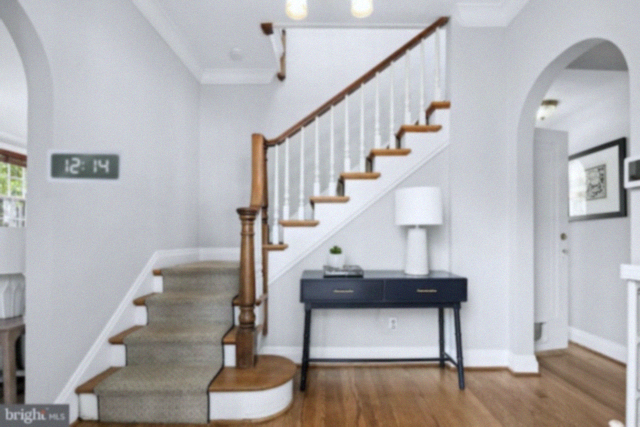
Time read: 12:14
